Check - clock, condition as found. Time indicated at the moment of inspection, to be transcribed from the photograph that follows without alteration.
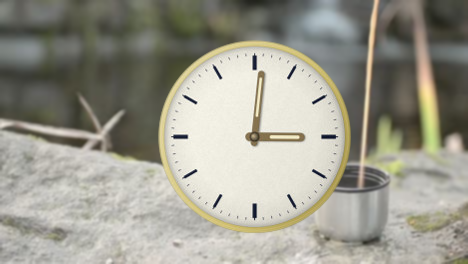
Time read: 3:01
